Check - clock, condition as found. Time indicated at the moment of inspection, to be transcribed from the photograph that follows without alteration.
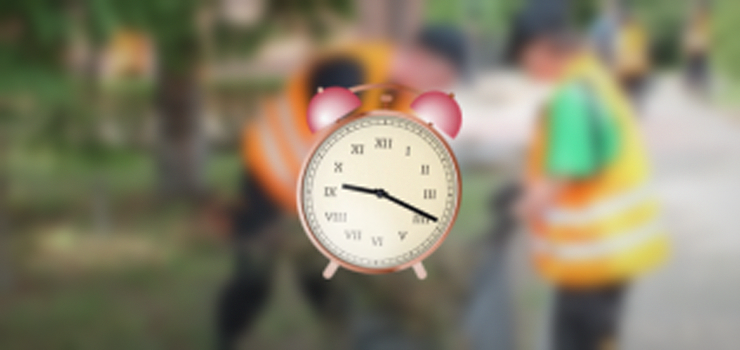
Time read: 9:19
